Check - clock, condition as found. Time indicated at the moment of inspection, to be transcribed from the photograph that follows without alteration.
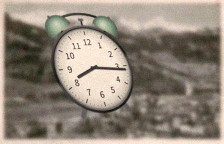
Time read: 8:16
